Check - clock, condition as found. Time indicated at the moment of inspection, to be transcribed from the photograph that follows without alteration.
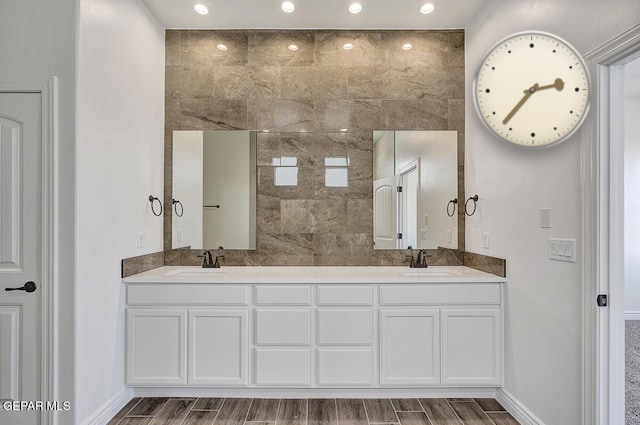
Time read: 2:37
